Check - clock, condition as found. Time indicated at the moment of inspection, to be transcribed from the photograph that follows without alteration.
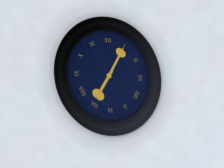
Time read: 7:05
